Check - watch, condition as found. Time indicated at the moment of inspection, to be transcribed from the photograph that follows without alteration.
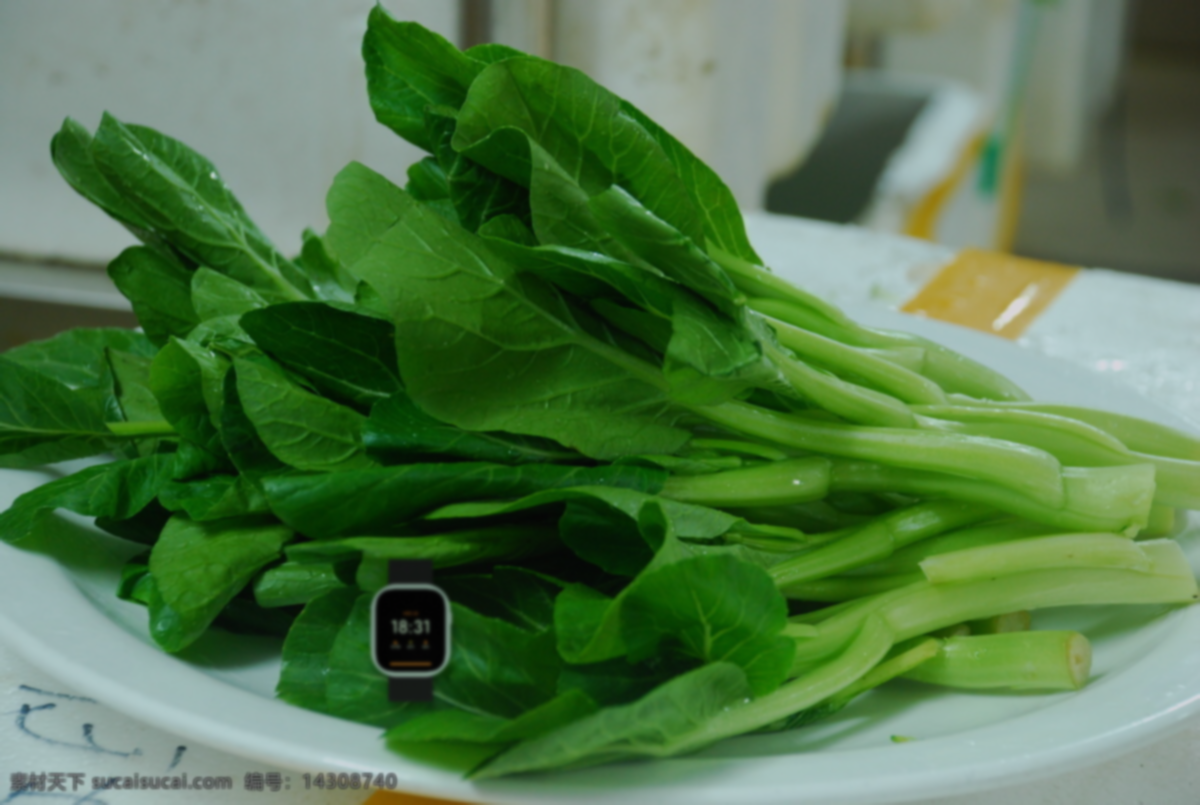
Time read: 18:31
